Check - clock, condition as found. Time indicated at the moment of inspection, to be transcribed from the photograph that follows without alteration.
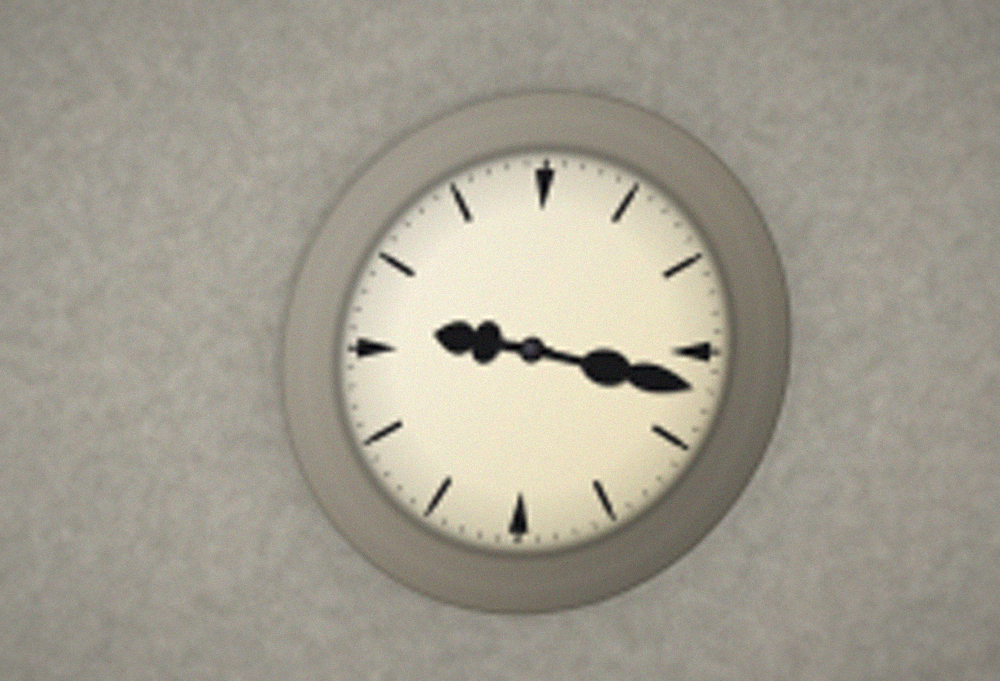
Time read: 9:17
